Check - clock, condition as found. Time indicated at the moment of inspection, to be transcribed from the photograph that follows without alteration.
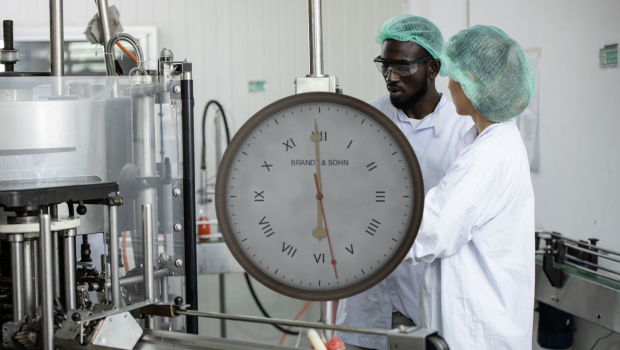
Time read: 5:59:28
